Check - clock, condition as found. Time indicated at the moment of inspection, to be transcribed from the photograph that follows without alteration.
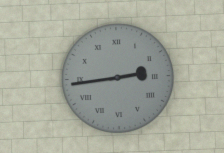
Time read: 2:44
